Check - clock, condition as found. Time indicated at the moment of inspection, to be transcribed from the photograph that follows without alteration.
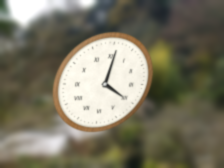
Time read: 4:01
